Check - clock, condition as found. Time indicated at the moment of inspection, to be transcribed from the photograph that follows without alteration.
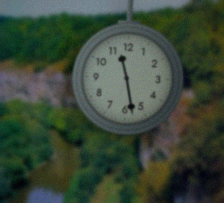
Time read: 11:28
